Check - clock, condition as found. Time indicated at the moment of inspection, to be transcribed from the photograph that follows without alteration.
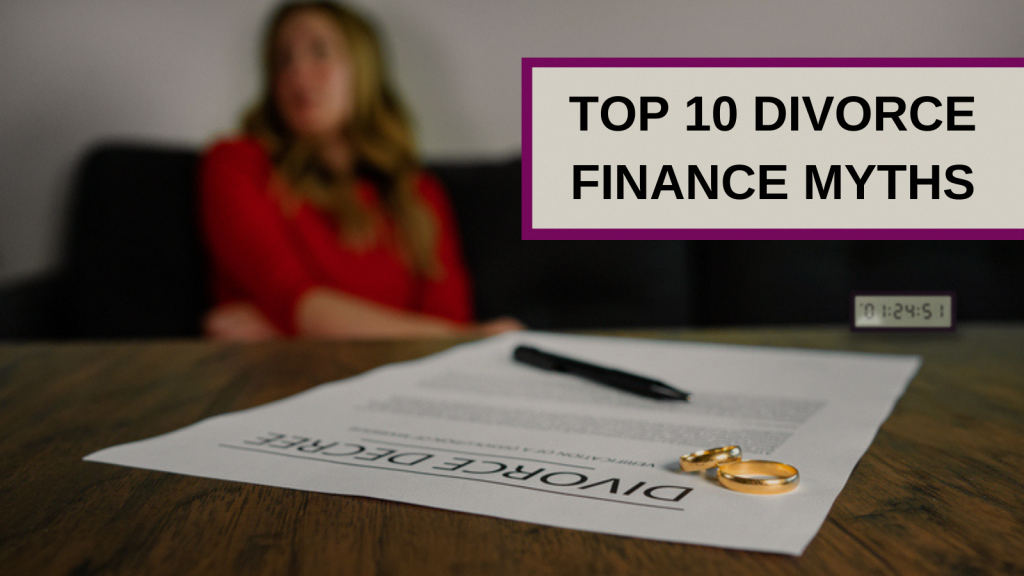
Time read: 1:24:51
